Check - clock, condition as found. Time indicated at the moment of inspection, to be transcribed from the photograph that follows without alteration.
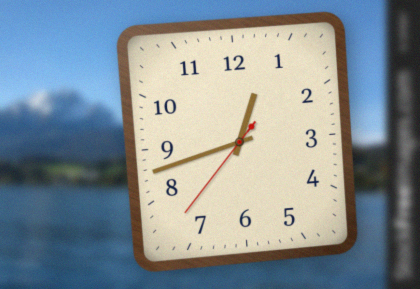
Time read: 12:42:37
